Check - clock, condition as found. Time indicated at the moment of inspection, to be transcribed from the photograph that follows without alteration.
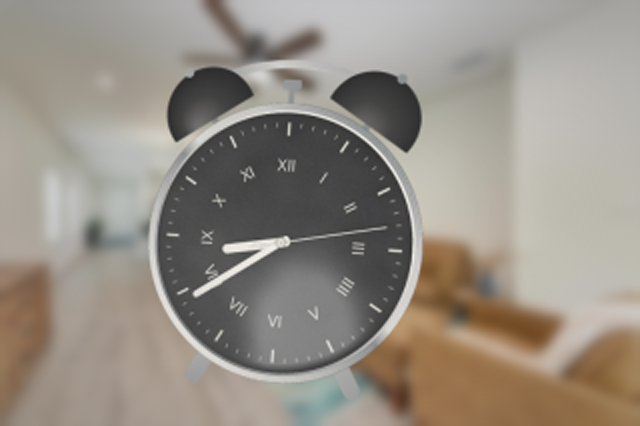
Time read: 8:39:13
